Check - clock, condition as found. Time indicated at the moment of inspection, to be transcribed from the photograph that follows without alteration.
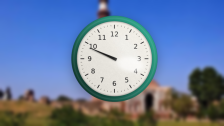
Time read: 9:49
